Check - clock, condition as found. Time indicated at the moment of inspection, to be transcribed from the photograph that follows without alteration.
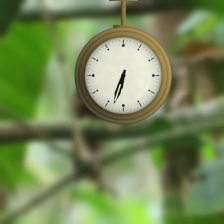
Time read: 6:33
